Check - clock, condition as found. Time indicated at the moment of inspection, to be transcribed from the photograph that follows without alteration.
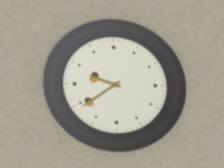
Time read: 9:39
